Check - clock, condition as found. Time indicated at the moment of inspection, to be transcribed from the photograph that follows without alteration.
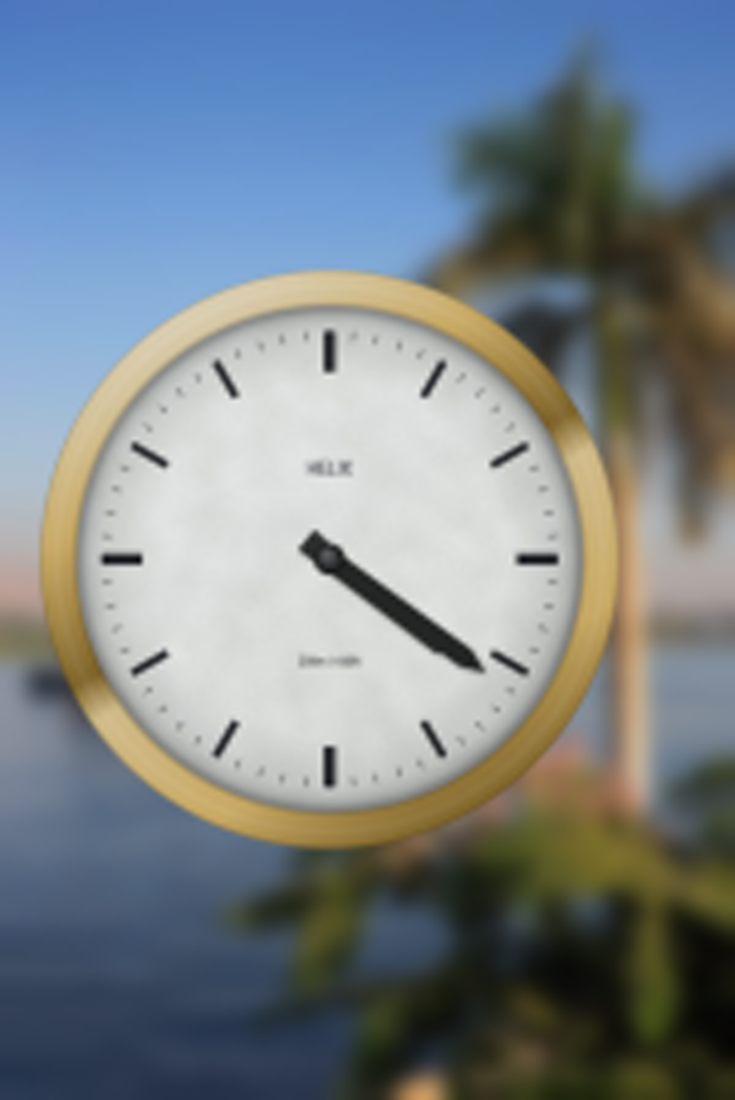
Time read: 4:21
